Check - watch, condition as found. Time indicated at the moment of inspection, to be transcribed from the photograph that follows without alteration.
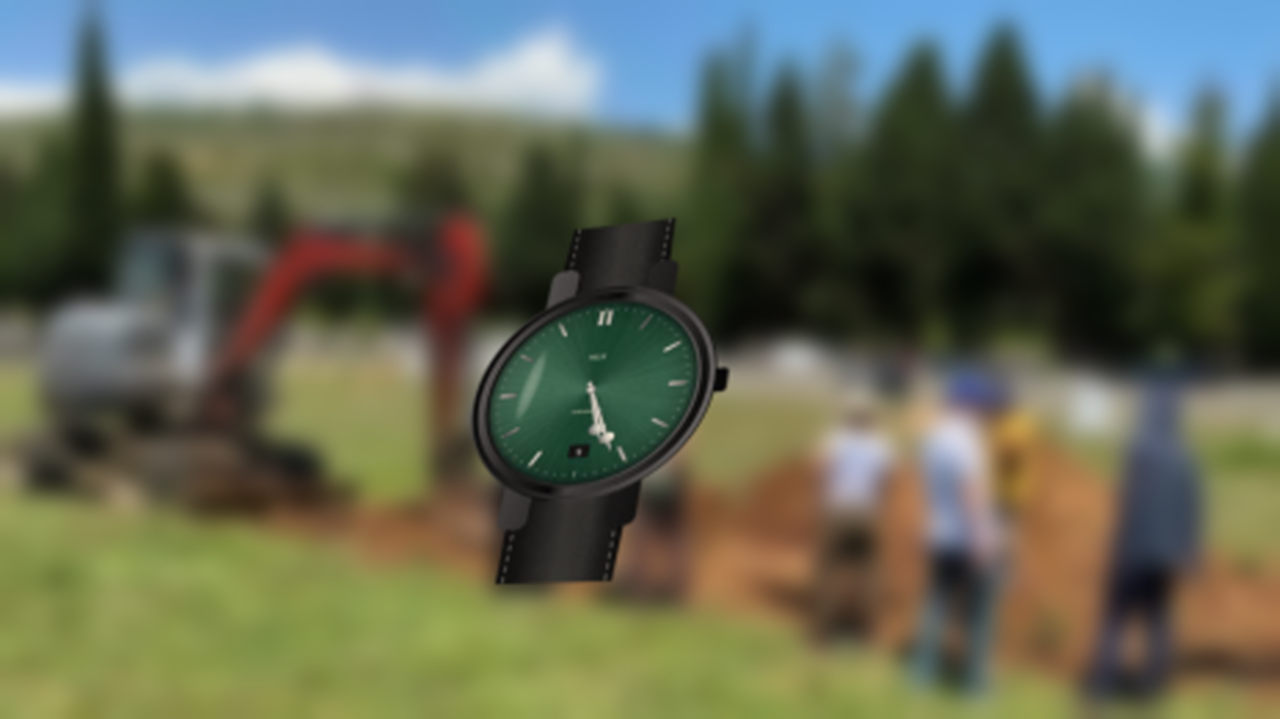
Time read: 5:26
